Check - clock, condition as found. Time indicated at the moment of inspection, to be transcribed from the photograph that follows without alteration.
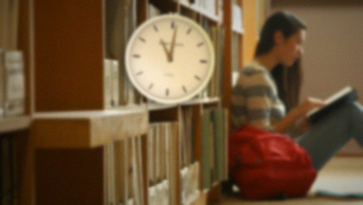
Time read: 11:01
